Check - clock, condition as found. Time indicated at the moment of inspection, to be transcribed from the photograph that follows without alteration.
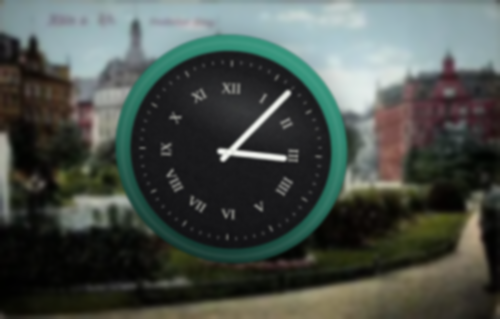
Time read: 3:07
